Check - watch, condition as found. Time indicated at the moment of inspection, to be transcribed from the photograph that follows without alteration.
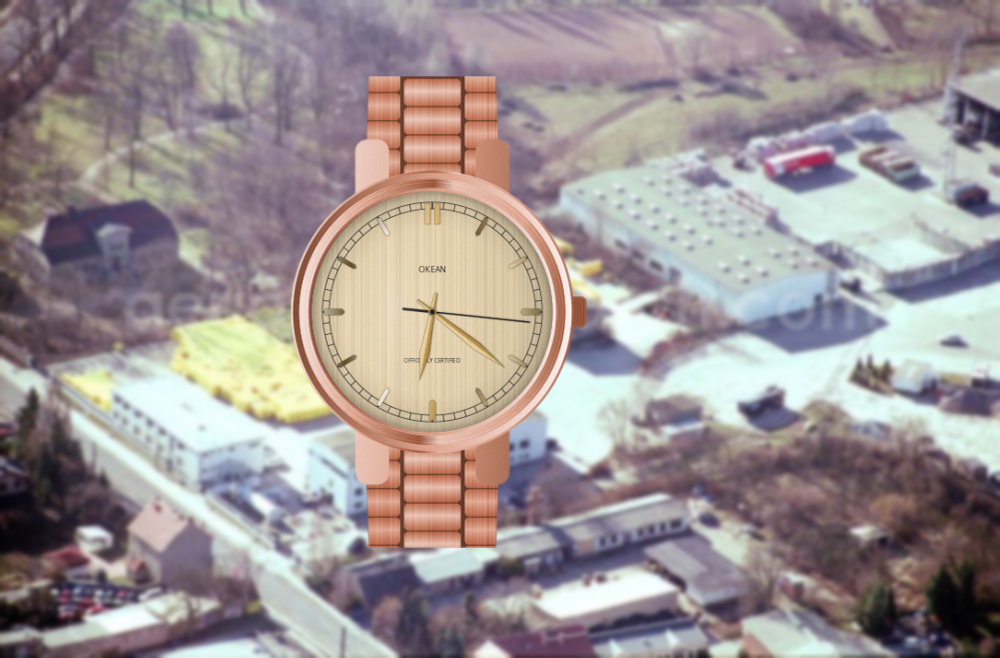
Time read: 6:21:16
